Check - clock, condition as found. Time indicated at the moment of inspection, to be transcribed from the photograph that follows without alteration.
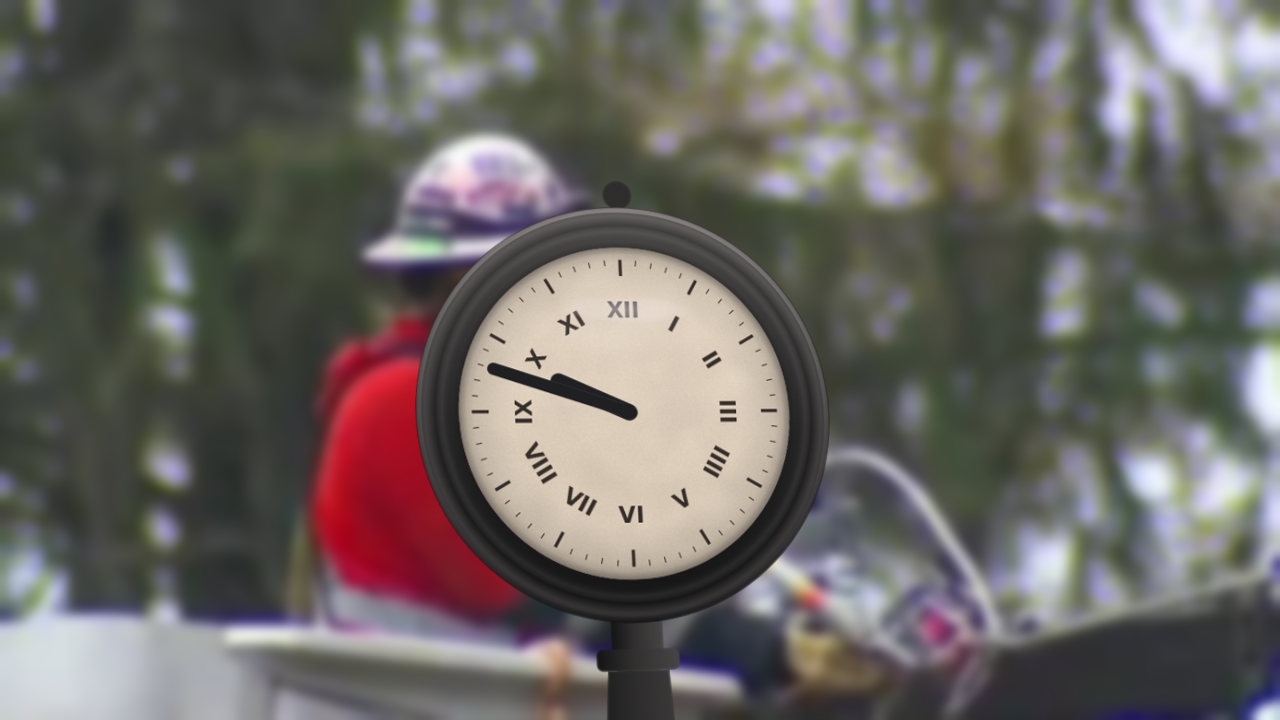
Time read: 9:48
